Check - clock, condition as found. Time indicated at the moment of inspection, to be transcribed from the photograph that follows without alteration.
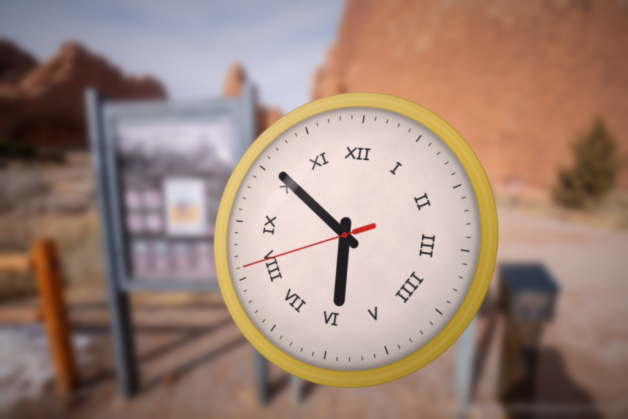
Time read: 5:50:41
